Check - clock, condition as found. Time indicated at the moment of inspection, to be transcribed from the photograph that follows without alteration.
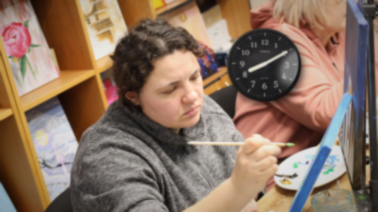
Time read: 8:10
